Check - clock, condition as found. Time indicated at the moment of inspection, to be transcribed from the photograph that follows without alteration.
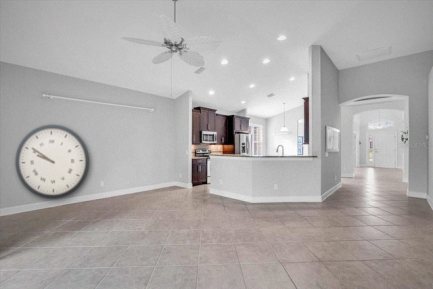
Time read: 9:51
